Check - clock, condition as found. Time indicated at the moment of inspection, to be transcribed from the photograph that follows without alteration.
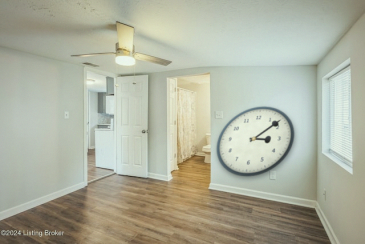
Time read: 3:08
